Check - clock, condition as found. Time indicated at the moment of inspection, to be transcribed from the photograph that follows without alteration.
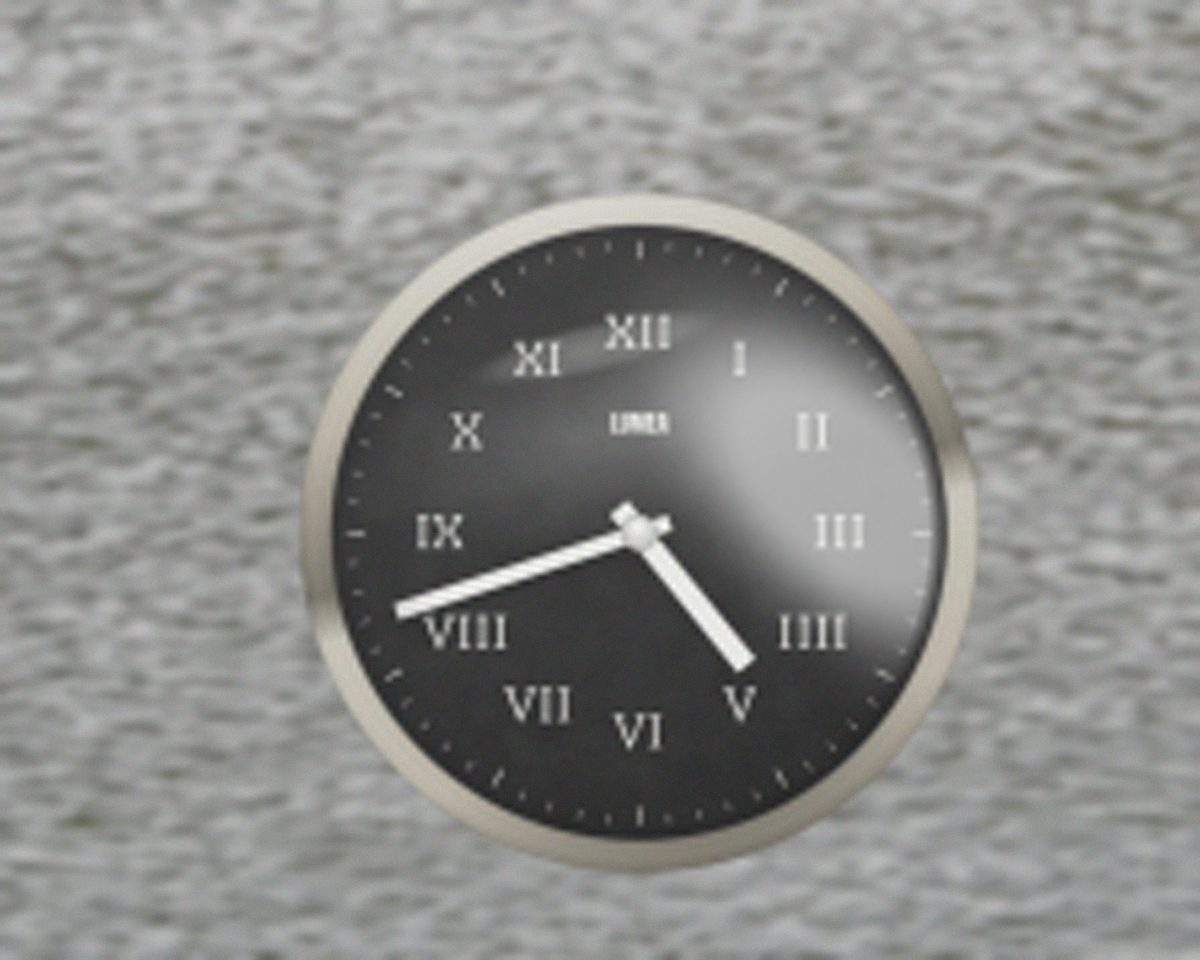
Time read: 4:42
